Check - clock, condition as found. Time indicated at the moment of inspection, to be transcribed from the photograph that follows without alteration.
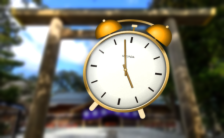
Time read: 4:58
